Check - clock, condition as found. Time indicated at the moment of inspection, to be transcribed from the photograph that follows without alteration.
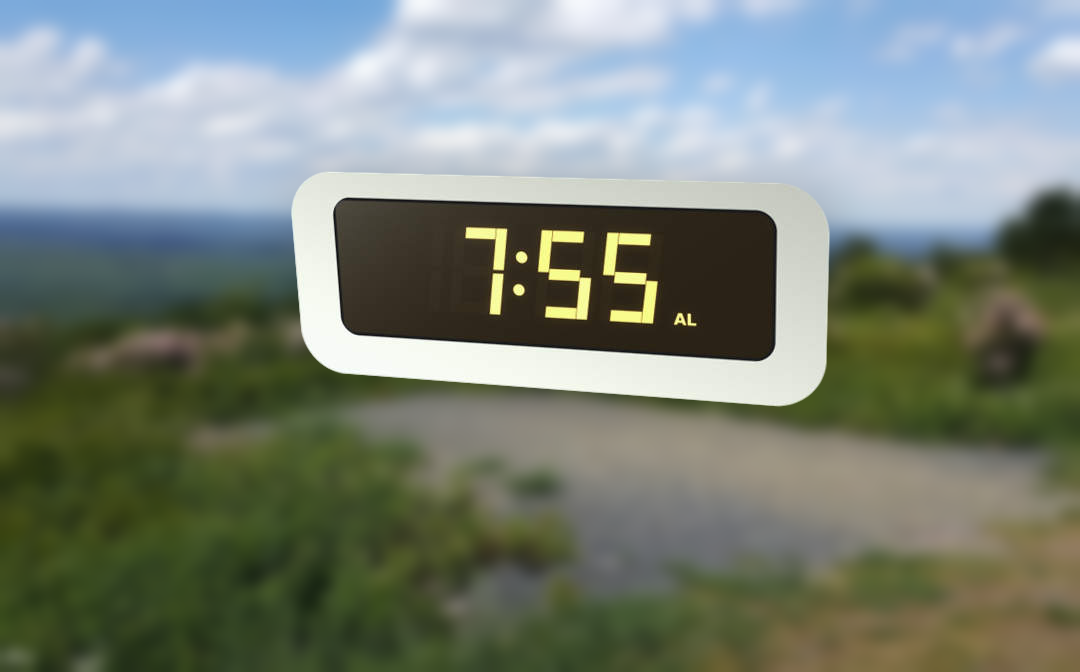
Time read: 7:55
